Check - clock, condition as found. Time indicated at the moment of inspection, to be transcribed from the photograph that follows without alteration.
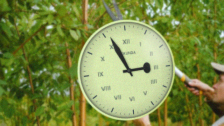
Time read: 2:56
